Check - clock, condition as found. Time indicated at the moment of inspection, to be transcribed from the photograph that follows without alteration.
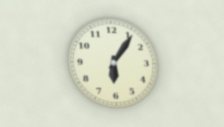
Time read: 6:06
